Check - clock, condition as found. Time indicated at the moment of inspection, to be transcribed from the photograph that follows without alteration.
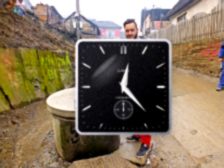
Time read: 12:23
